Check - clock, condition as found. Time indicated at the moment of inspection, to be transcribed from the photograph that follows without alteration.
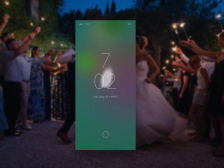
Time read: 7:02
